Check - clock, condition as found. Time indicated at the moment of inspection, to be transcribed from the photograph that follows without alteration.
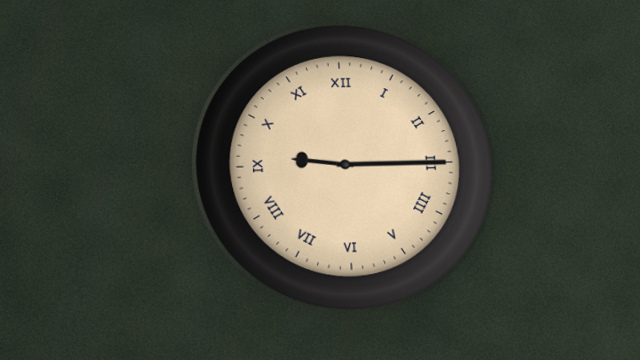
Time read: 9:15
